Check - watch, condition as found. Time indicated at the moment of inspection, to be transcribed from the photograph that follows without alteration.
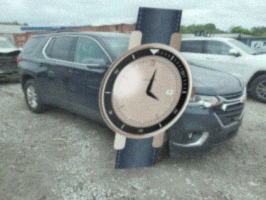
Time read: 4:02
